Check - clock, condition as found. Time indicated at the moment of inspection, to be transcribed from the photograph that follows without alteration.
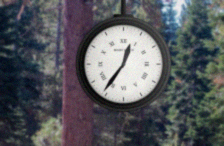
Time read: 12:36
